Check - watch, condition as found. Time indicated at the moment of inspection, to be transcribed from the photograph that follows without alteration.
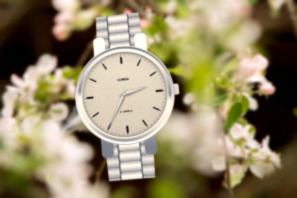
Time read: 2:35
